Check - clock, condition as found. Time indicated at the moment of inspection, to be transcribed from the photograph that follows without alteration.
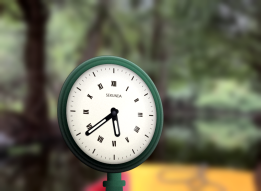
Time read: 5:39
